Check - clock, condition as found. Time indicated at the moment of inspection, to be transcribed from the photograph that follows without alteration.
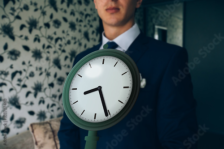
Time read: 8:26
